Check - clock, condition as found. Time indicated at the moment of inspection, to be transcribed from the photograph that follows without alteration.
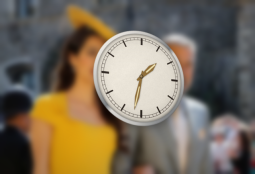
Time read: 1:32
